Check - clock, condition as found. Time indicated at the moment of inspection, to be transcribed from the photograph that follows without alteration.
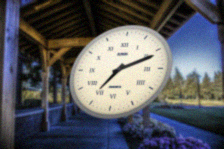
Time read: 7:11
